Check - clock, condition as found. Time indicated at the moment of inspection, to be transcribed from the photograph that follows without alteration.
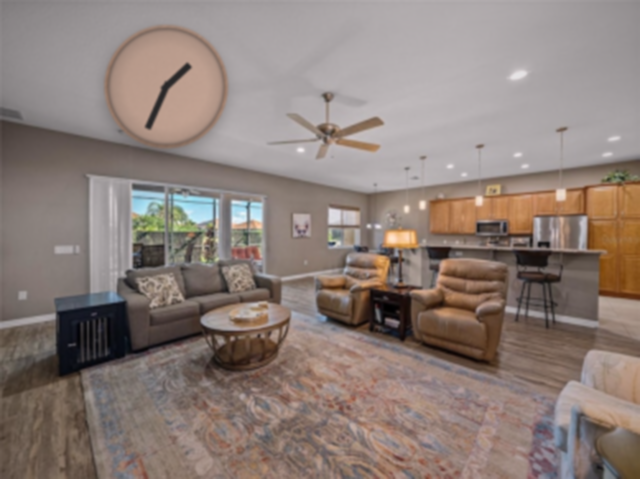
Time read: 1:34
